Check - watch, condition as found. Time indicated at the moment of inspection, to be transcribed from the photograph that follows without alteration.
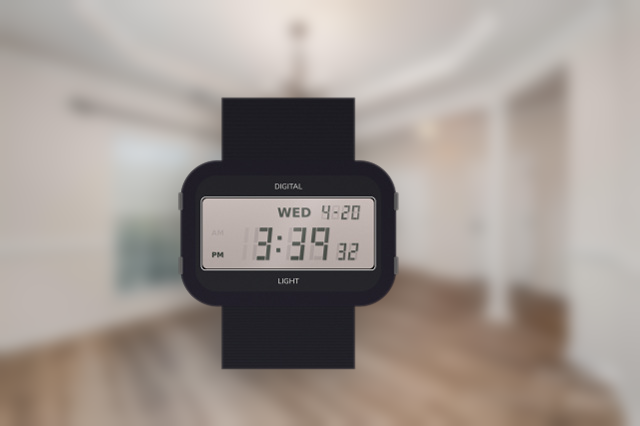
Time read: 3:39:32
